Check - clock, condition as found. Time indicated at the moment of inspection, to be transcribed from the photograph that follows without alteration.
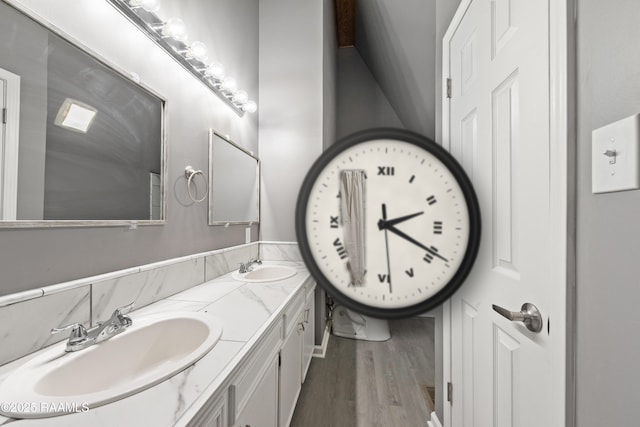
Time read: 2:19:29
